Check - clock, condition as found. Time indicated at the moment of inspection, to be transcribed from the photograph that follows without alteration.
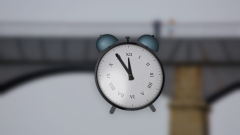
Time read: 11:55
